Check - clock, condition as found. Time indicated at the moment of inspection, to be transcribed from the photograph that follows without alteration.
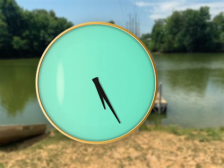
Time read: 5:25
